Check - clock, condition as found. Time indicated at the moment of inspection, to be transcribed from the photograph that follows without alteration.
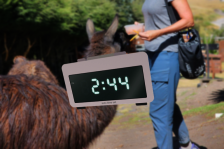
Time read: 2:44
